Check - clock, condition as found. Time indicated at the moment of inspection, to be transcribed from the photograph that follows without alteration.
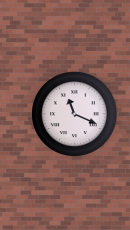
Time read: 11:19
